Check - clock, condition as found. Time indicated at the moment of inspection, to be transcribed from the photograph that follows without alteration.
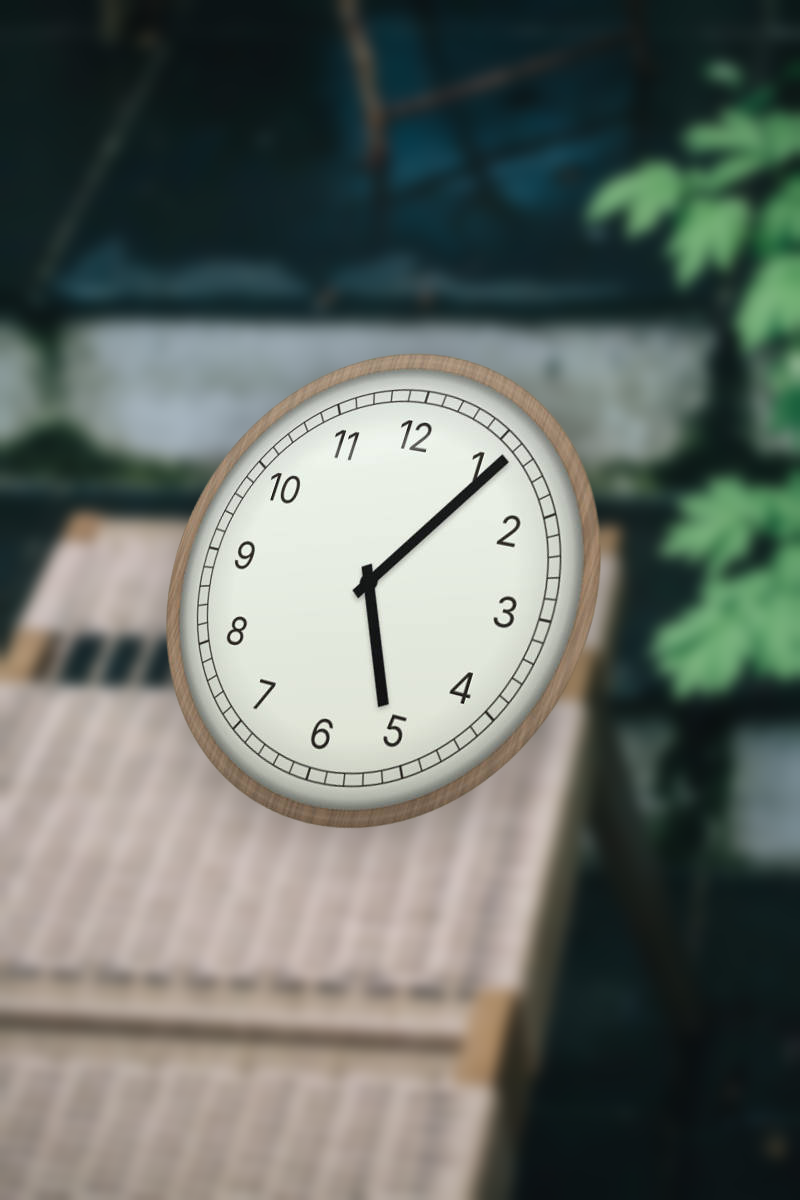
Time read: 5:06
